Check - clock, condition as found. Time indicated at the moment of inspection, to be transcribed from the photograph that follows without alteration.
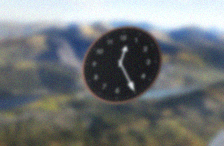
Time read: 12:25
